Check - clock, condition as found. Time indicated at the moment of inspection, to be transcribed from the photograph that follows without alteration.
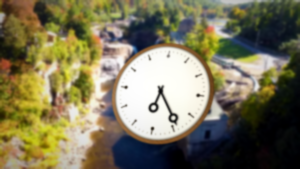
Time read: 6:24
